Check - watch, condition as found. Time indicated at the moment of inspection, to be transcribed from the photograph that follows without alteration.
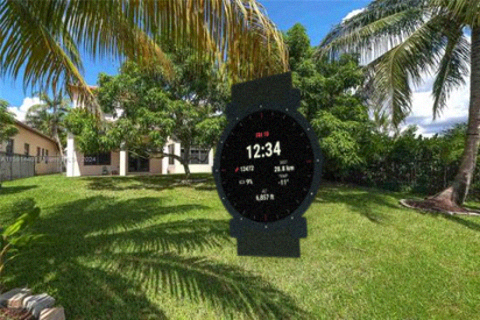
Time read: 12:34
